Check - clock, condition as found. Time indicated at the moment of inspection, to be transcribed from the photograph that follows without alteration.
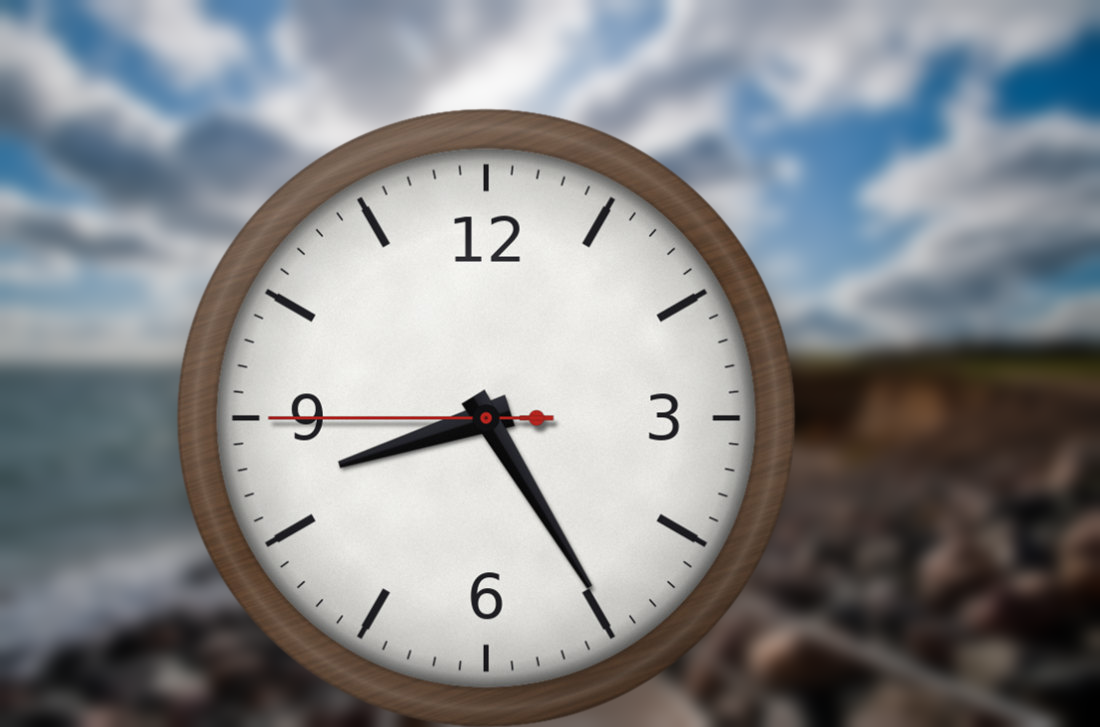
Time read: 8:24:45
